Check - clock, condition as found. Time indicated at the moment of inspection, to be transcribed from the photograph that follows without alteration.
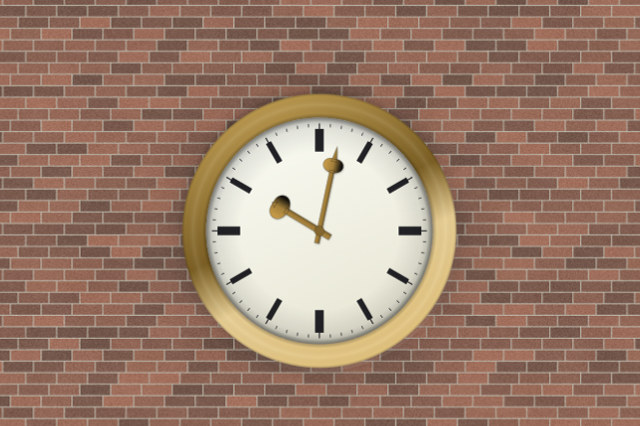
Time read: 10:02
